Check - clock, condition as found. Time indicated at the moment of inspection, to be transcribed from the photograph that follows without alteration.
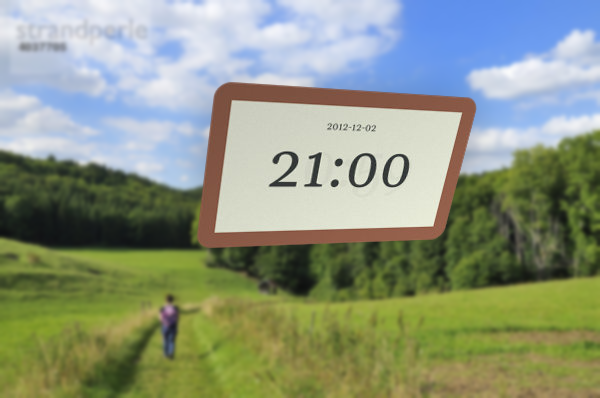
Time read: 21:00
